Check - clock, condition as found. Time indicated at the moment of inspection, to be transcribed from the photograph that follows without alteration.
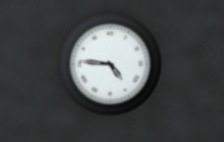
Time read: 4:46
